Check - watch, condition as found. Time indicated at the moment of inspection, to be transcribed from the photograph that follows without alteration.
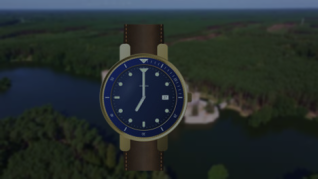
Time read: 7:00
